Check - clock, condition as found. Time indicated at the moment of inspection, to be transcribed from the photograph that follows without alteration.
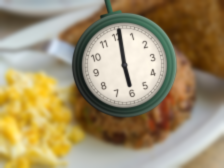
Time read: 6:01
